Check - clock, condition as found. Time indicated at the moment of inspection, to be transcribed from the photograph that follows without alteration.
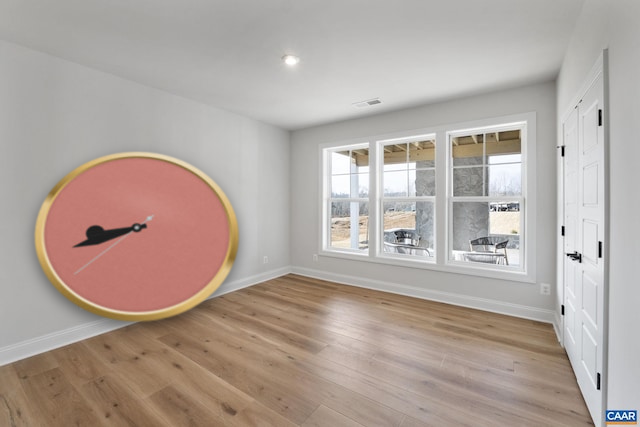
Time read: 8:41:38
